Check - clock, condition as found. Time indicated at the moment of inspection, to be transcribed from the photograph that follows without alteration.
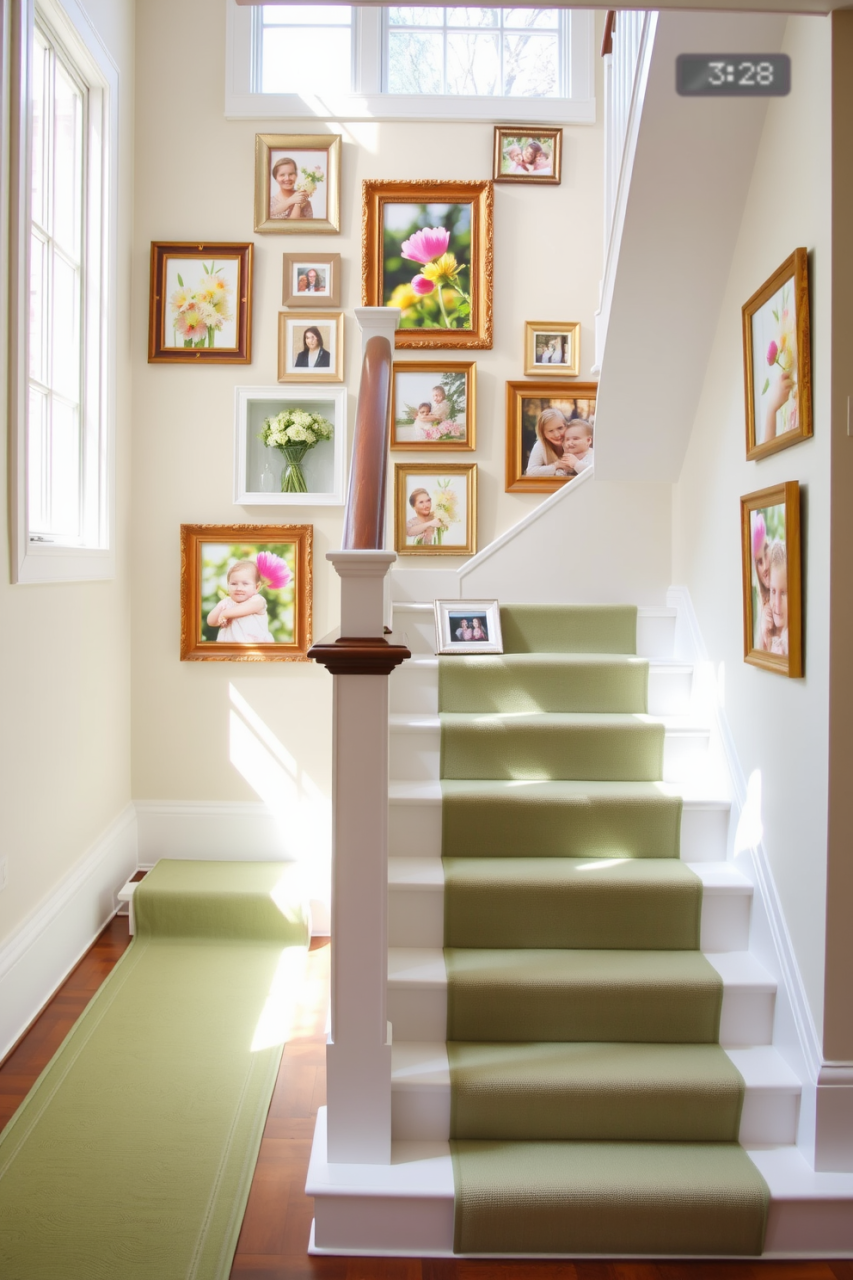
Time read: 3:28
